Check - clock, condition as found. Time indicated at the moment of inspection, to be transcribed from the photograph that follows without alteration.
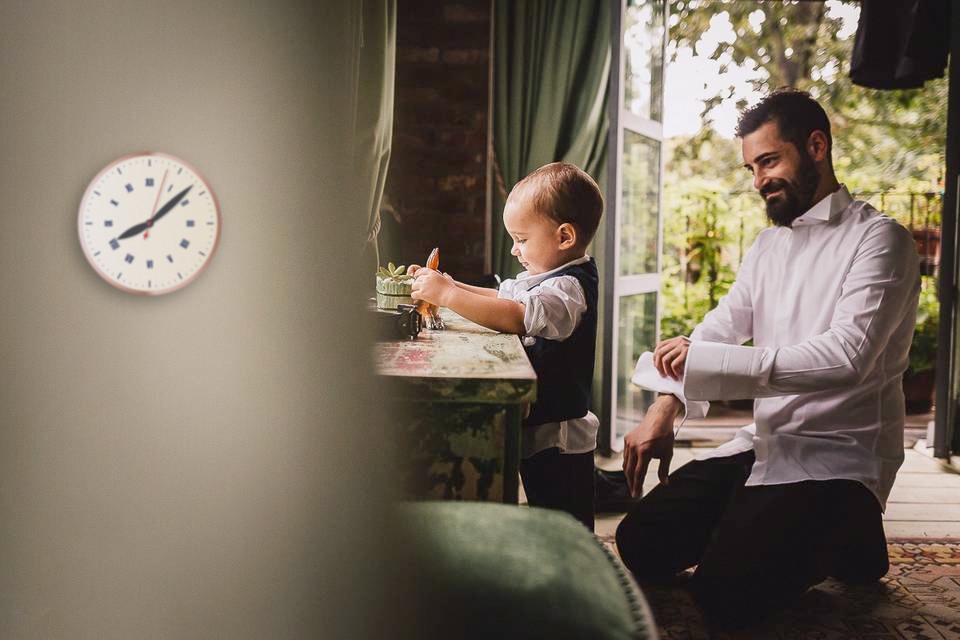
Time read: 8:08:03
